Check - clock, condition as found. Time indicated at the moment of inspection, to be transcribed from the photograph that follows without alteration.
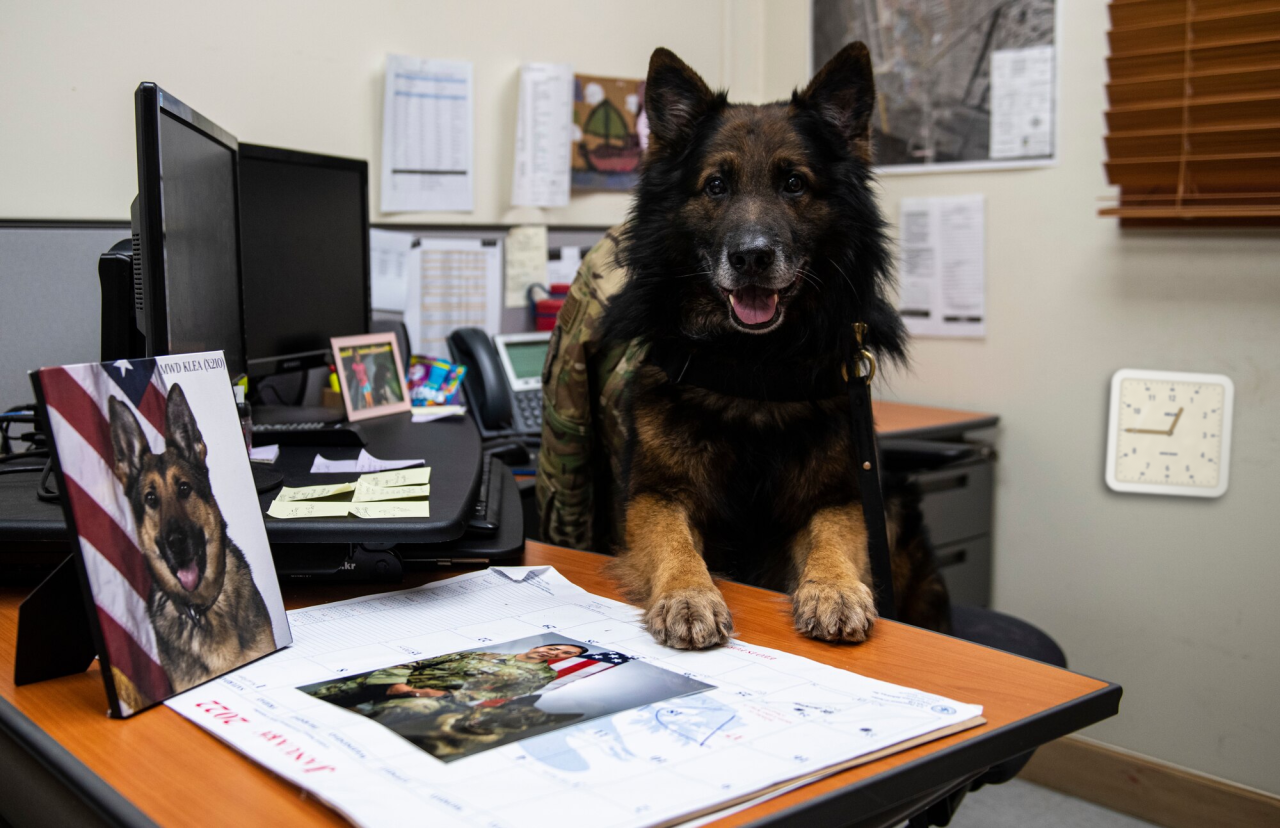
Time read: 12:45
